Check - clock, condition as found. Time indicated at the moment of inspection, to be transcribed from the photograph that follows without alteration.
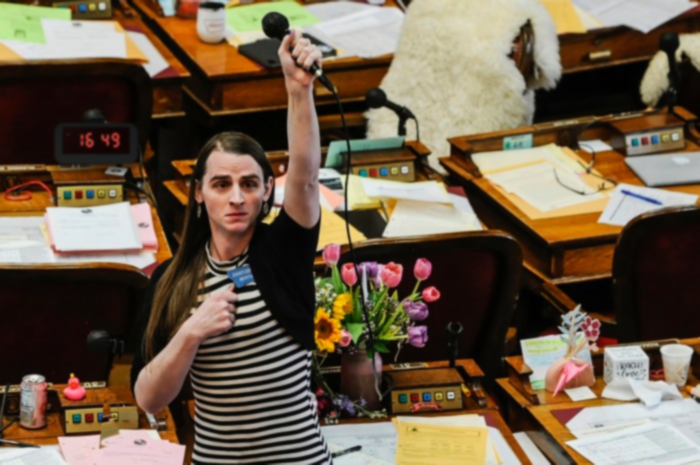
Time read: 16:49
